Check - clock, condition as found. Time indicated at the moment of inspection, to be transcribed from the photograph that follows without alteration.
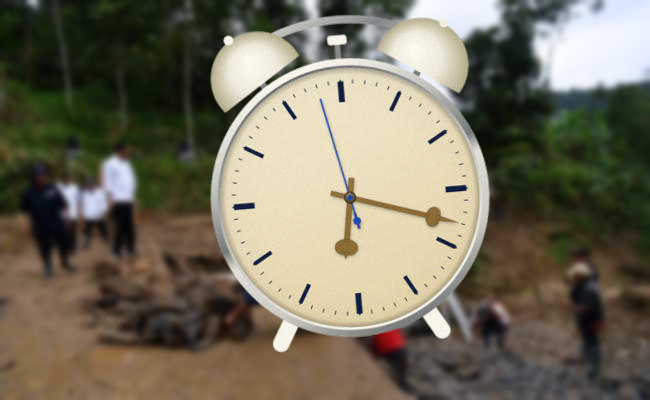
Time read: 6:17:58
